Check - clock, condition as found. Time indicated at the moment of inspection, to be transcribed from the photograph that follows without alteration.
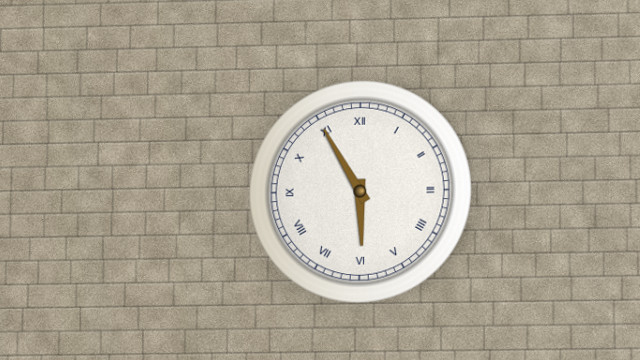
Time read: 5:55
